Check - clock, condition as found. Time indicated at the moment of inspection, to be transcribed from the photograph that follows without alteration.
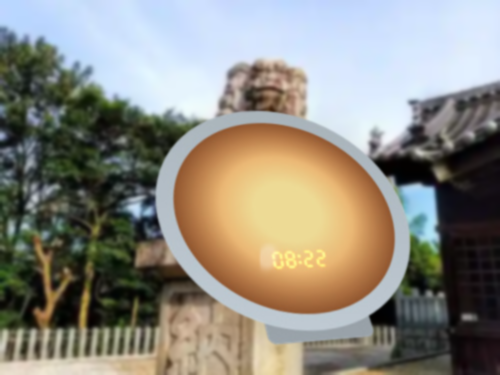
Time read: 8:22
